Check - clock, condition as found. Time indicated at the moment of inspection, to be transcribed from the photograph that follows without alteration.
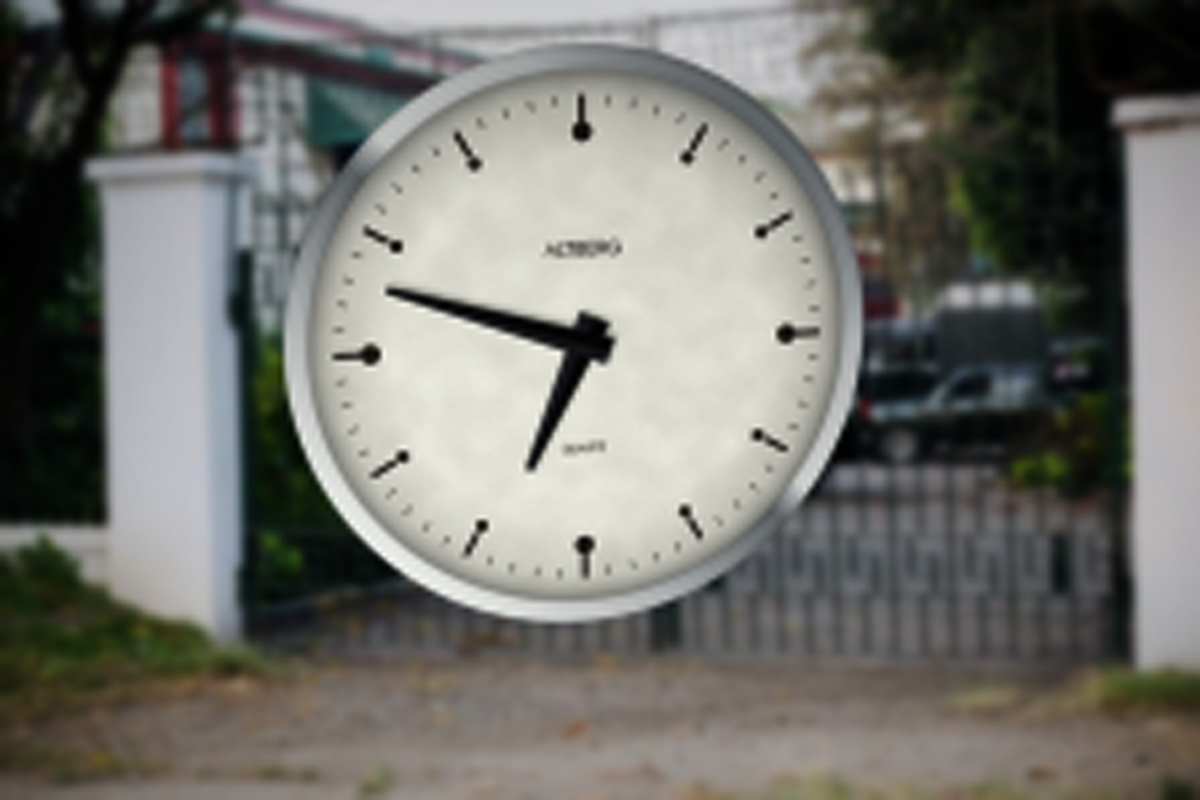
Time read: 6:48
